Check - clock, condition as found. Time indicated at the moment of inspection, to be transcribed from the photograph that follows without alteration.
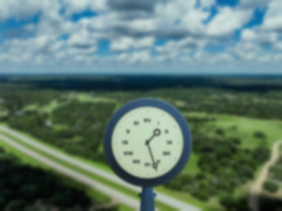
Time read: 1:27
